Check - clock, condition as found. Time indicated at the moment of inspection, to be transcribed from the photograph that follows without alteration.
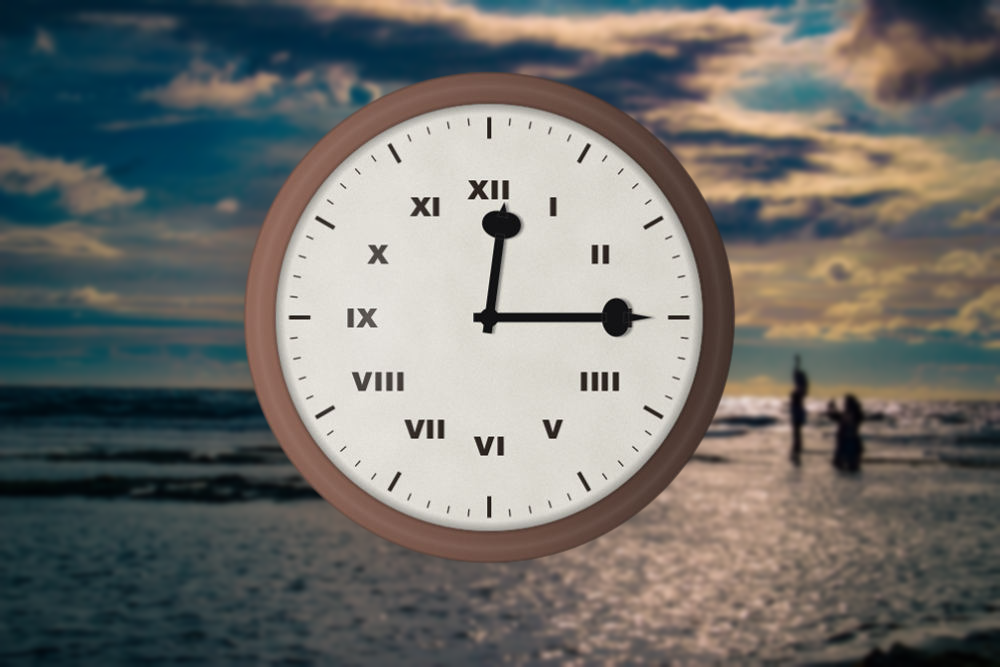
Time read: 12:15
